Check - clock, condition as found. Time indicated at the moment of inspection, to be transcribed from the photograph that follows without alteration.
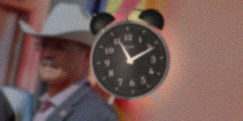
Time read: 11:11
